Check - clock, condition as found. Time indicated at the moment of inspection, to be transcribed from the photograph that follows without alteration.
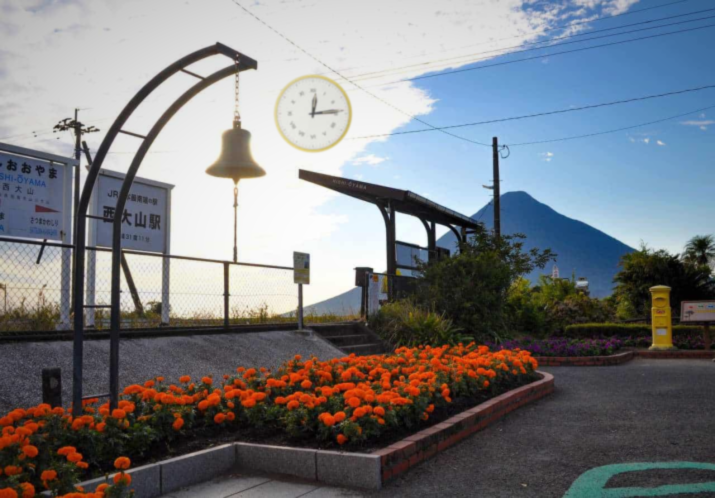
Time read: 12:14
